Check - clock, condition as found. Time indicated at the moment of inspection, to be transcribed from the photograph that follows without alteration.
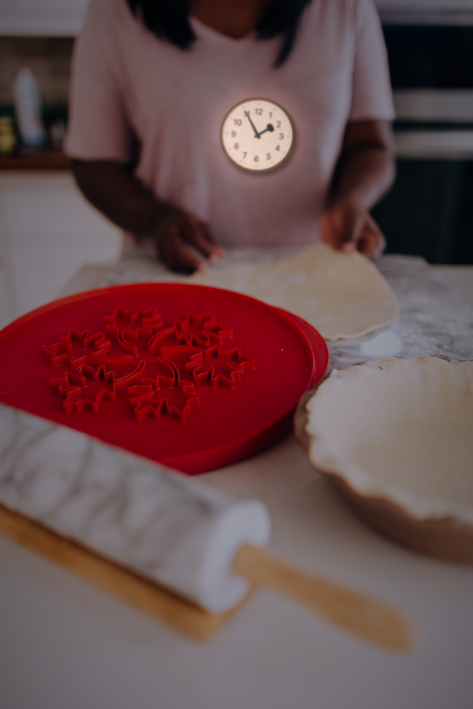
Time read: 1:55
